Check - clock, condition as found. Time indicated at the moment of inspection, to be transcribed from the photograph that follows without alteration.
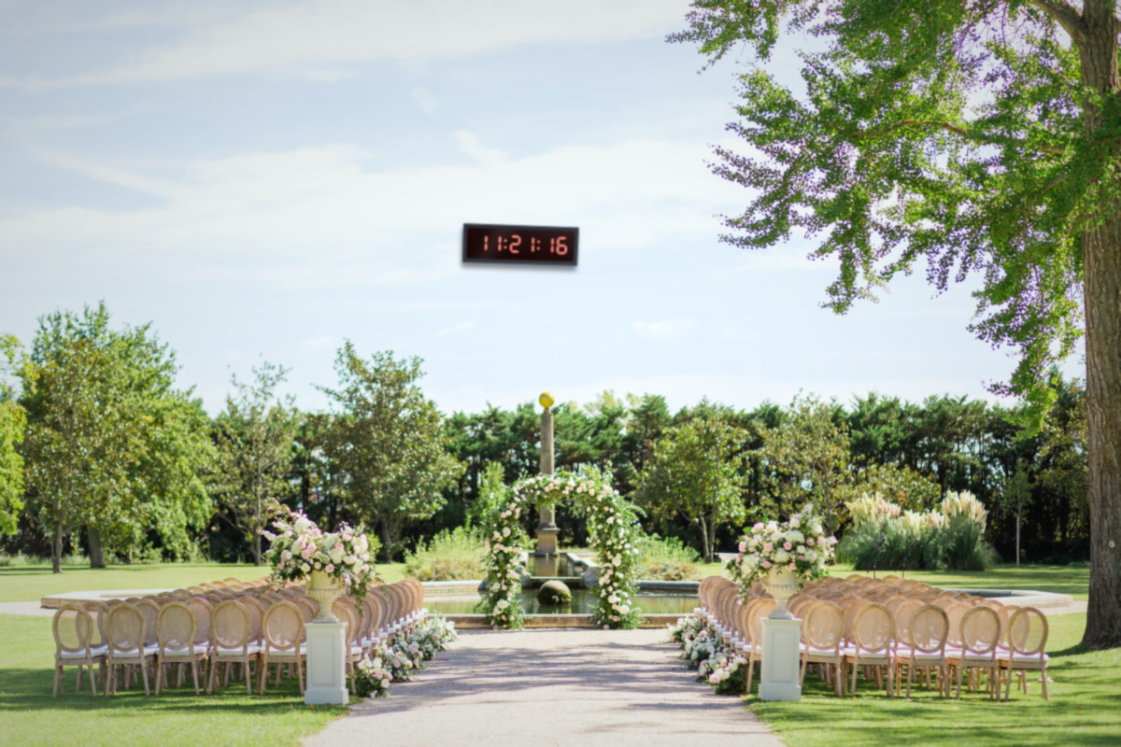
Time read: 11:21:16
